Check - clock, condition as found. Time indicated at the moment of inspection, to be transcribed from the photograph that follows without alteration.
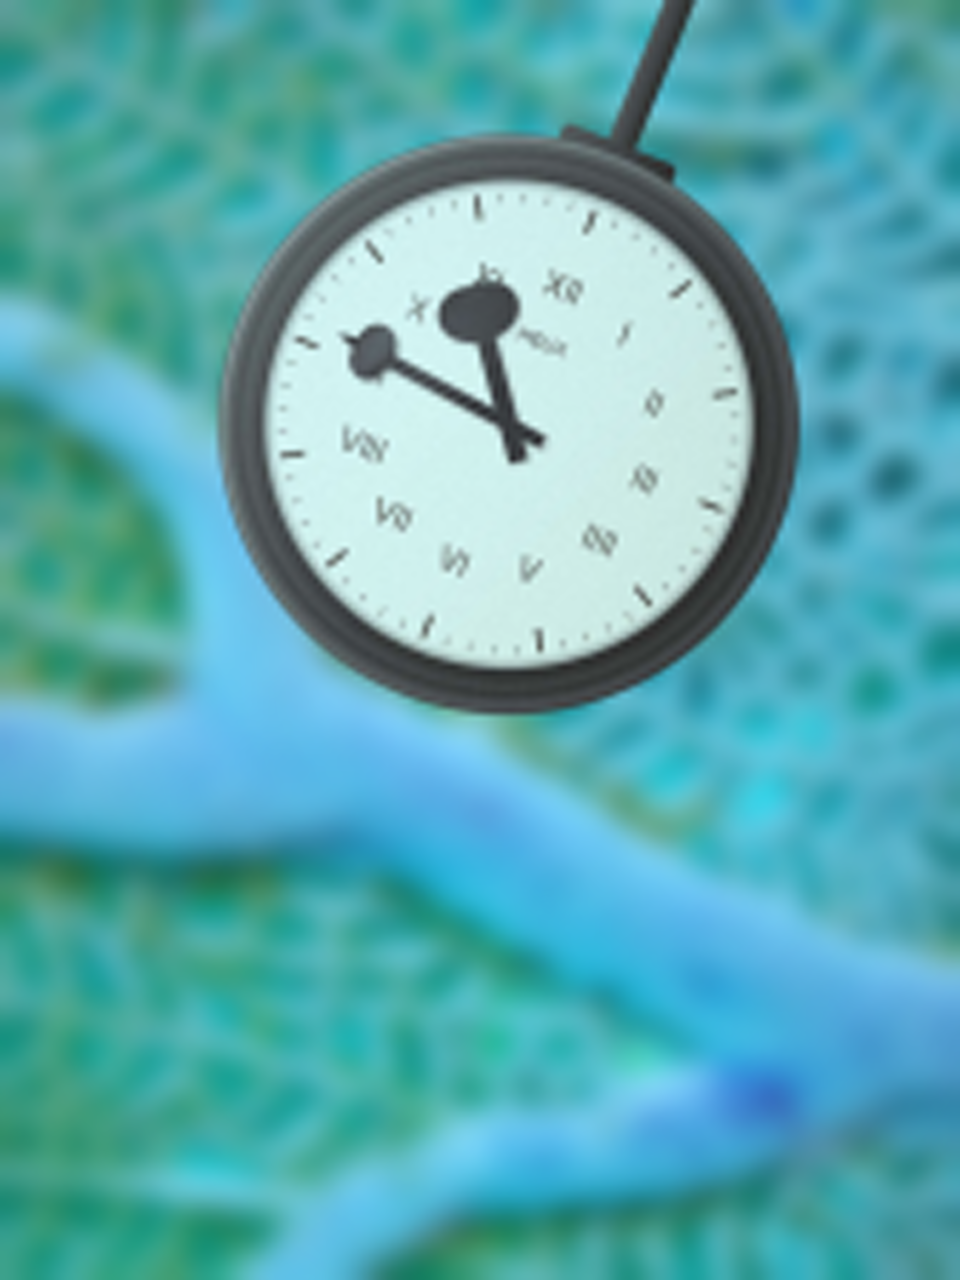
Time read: 10:46
